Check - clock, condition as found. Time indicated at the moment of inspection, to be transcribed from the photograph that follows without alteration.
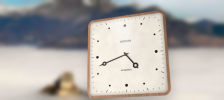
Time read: 4:42
